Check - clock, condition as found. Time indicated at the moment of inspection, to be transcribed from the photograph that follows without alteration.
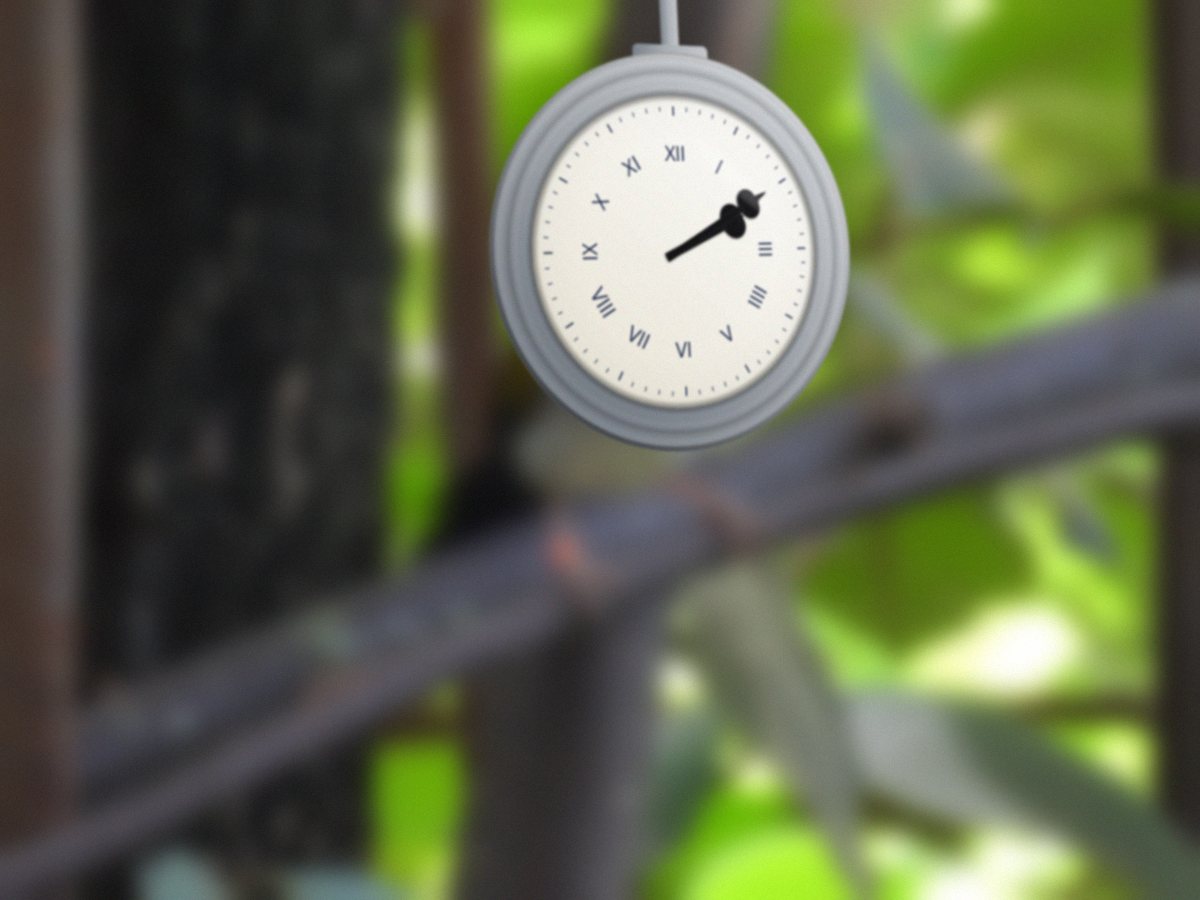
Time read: 2:10
